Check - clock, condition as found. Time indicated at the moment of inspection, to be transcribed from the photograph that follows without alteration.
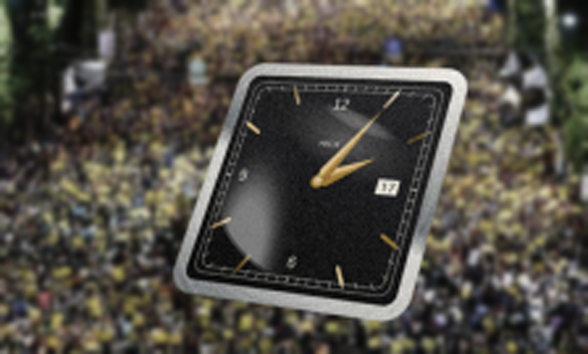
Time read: 2:05
